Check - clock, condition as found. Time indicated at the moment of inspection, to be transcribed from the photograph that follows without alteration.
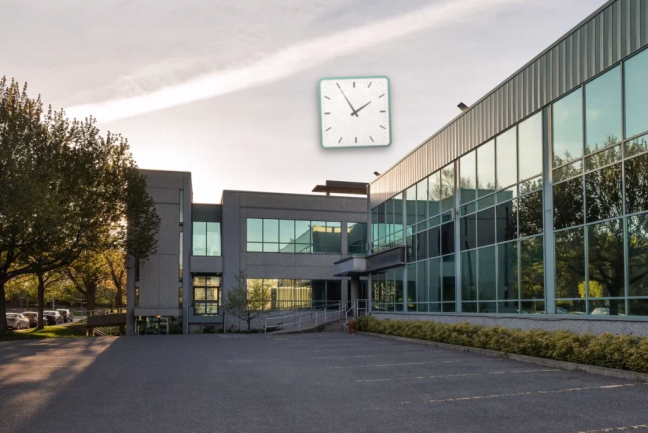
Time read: 1:55
